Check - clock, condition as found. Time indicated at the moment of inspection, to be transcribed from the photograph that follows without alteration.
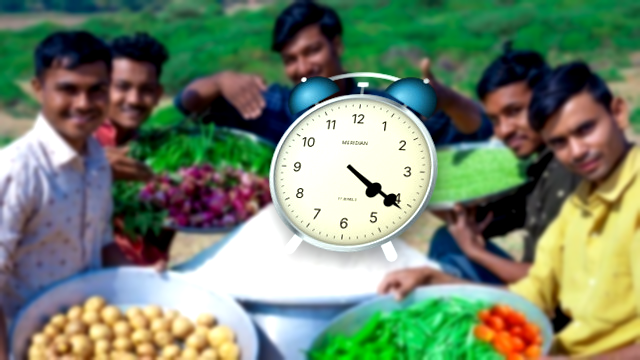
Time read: 4:21
